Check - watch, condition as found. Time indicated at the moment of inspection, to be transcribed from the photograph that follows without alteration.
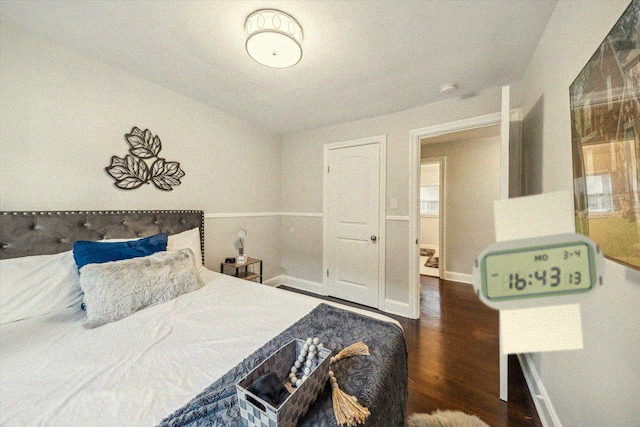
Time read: 16:43:13
